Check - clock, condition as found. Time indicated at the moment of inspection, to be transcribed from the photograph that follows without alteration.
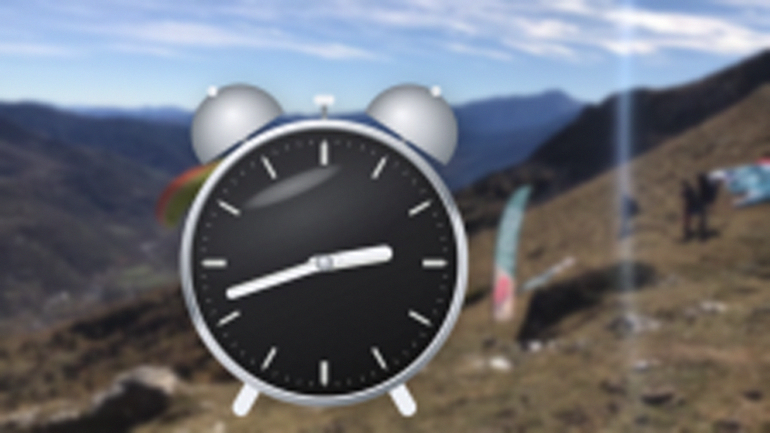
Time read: 2:42
